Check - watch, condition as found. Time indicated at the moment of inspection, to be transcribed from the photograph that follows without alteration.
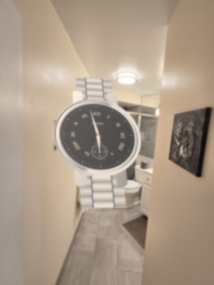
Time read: 5:58
